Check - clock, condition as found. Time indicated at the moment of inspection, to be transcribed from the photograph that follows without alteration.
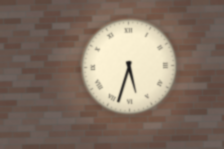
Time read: 5:33
